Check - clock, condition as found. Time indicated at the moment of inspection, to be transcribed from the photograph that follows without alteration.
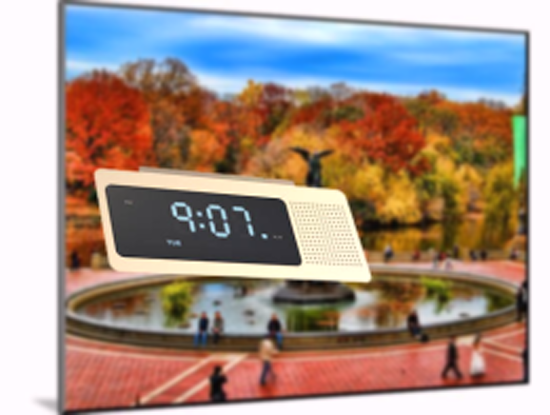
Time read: 9:07
